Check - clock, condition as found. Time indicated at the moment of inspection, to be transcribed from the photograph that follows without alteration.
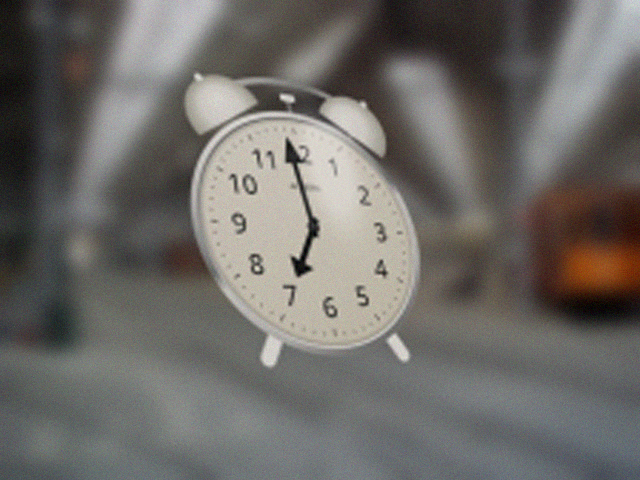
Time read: 6:59
